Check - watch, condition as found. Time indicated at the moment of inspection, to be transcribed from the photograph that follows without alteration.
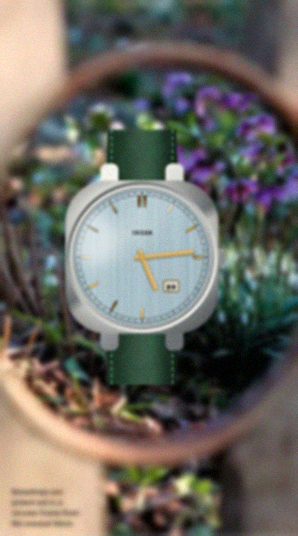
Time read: 5:14
